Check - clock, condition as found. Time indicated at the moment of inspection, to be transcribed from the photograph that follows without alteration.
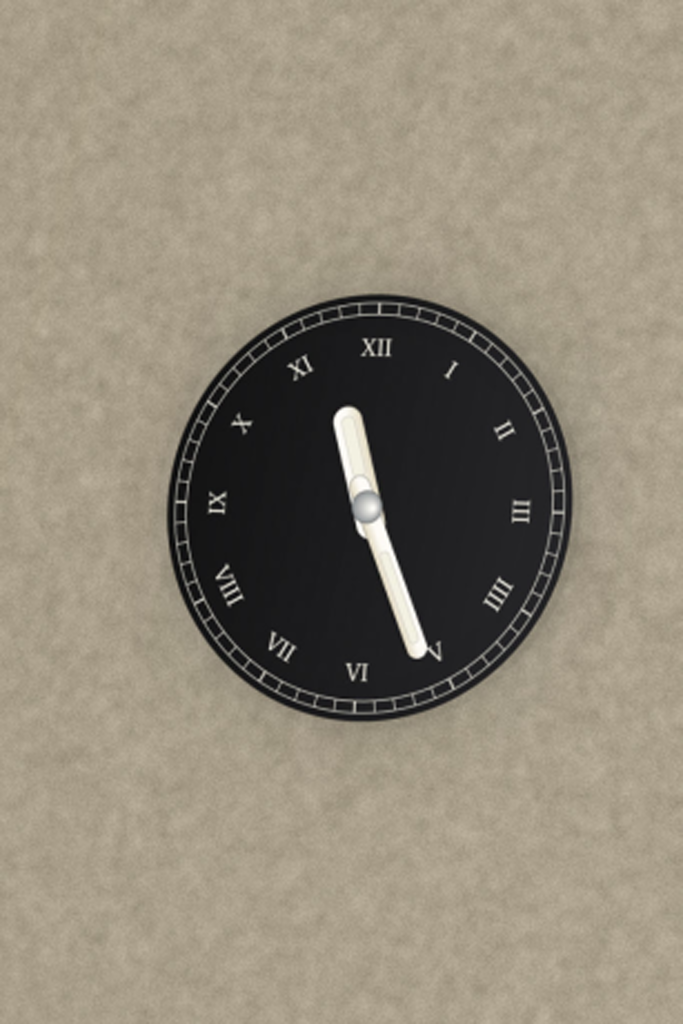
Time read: 11:26
